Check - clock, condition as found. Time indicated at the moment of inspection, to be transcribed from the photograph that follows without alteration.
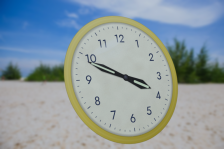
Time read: 3:49
